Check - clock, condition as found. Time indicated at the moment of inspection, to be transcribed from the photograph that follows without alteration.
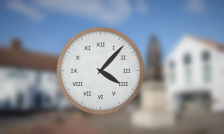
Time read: 4:07
